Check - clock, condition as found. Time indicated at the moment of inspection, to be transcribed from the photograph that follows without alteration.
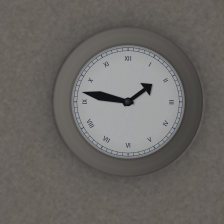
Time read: 1:47
